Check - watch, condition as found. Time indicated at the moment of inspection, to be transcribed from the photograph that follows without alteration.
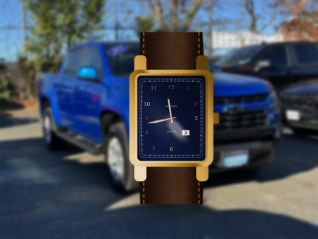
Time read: 11:43
